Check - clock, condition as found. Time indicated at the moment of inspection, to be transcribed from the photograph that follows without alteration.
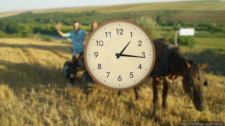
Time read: 1:16
